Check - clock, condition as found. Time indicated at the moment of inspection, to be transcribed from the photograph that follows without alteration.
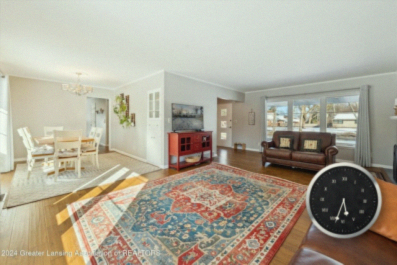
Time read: 5:33
